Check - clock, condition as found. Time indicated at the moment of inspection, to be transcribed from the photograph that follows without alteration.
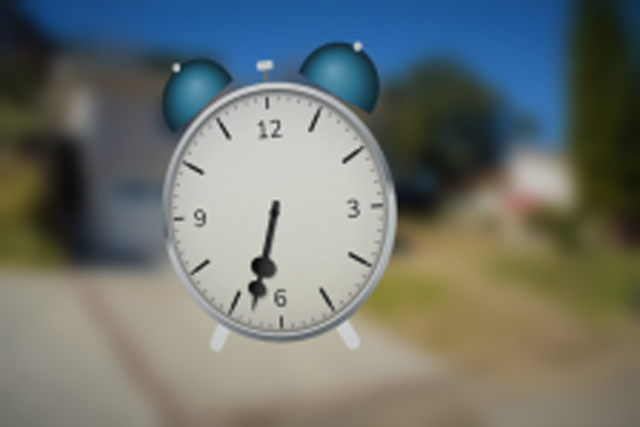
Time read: 6:33
